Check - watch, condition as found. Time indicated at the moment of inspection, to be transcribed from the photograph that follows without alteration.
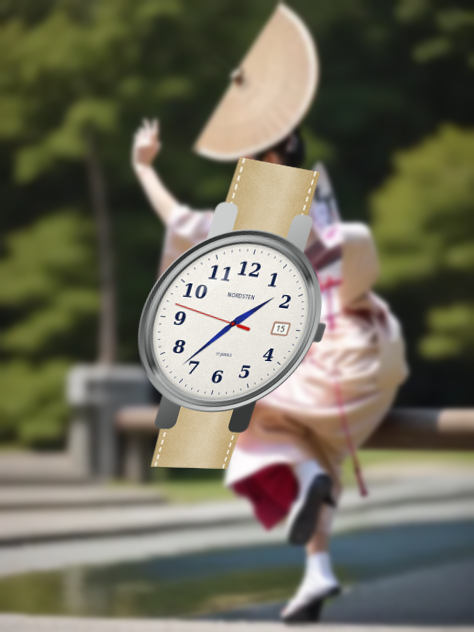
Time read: 1:36:47
